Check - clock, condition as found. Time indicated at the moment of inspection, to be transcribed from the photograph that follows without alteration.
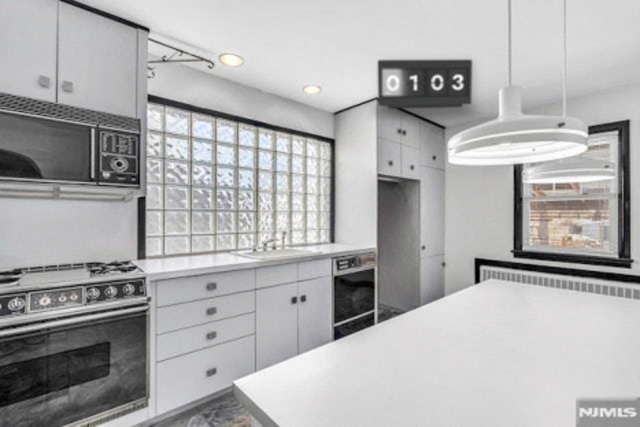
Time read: 1:03
